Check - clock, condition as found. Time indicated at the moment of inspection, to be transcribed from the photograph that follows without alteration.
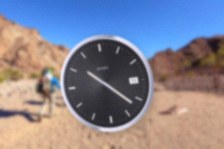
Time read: 10:22
